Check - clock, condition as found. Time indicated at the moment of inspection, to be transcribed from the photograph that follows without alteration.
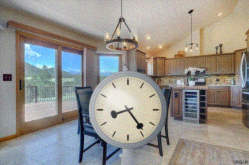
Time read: 8:24
